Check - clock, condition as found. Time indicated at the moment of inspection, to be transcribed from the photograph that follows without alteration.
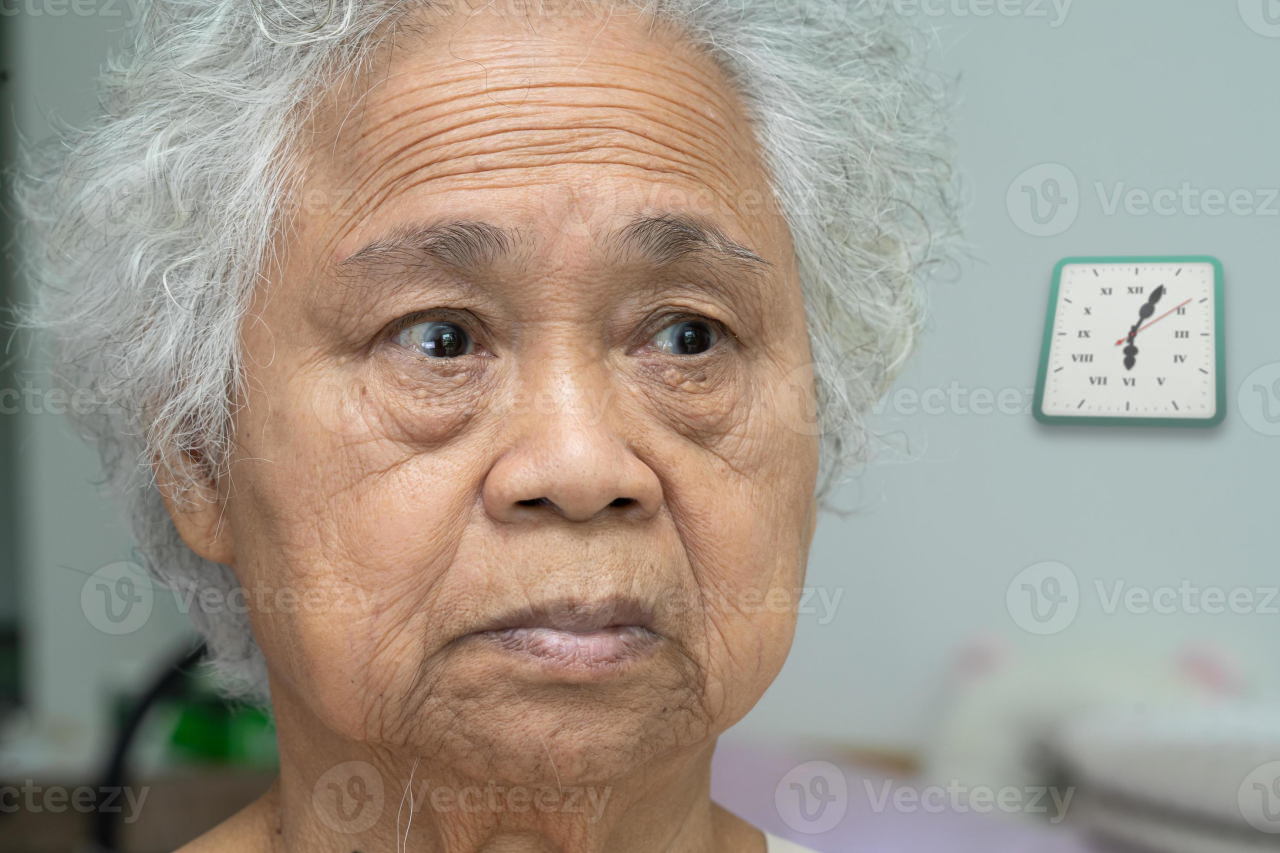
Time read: 6:04:09
